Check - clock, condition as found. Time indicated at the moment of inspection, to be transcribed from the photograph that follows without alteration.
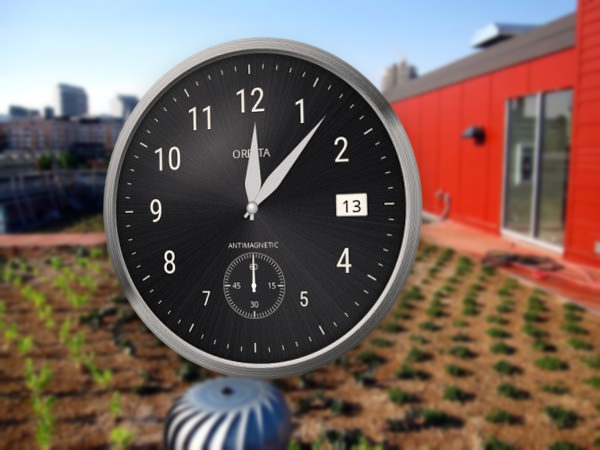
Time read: 12:07
